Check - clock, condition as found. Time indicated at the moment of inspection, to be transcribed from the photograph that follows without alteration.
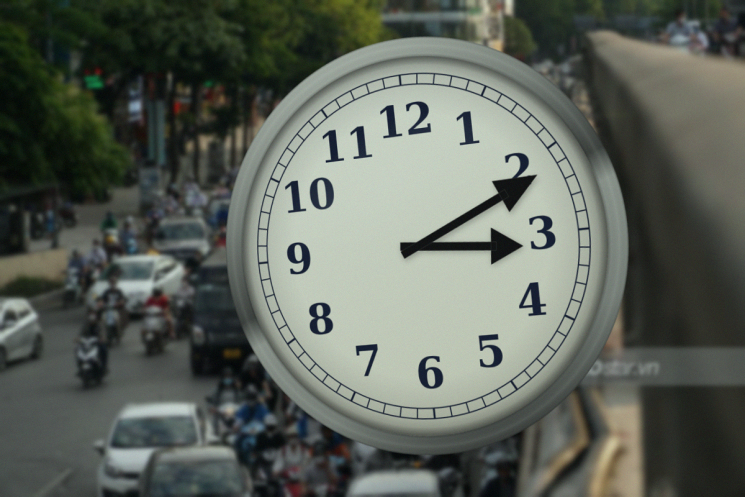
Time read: 3:11
